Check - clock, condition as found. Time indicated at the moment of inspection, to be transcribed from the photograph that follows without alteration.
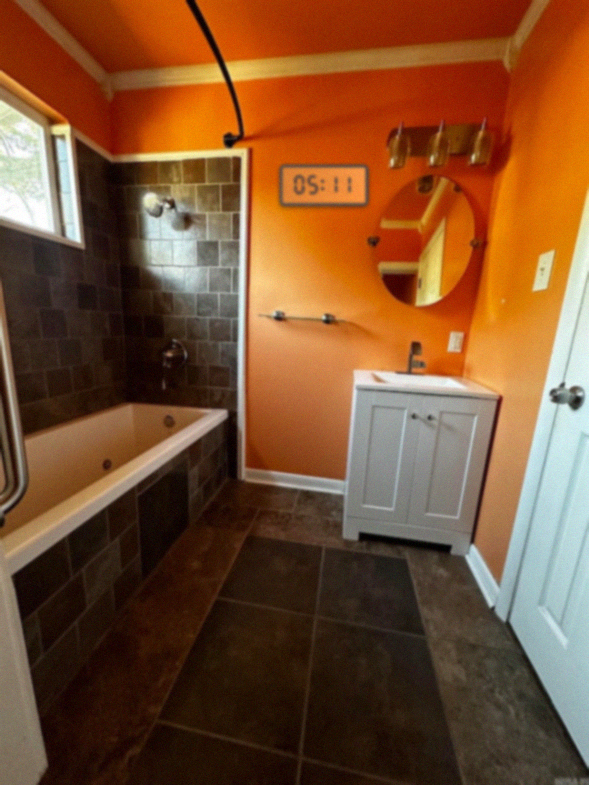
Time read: 5:11
